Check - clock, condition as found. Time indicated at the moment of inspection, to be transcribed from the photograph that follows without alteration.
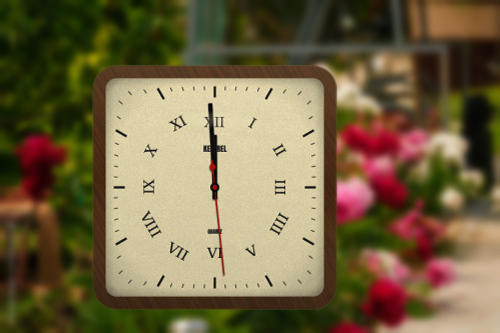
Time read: 11:59:29
